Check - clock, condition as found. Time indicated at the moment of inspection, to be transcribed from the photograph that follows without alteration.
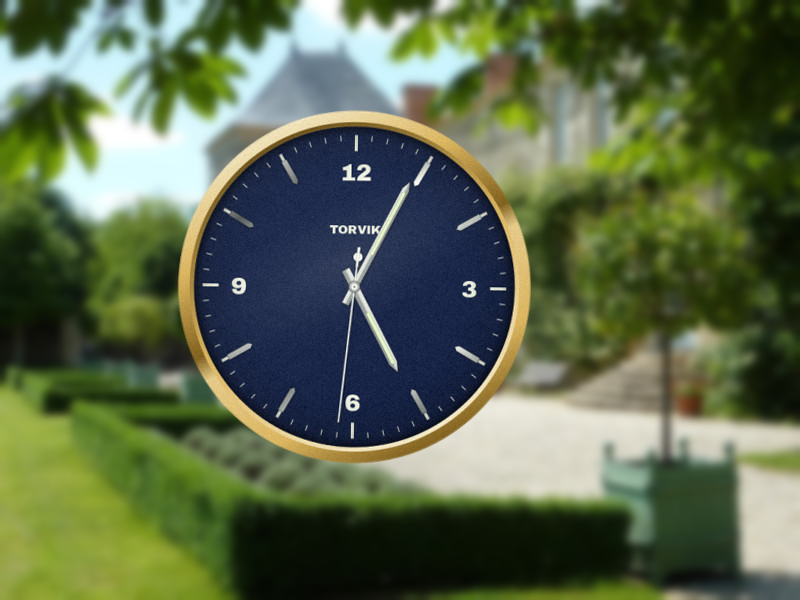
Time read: 5:04:31
